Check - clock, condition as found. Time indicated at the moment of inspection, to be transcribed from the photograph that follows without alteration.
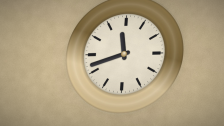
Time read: 11:42
